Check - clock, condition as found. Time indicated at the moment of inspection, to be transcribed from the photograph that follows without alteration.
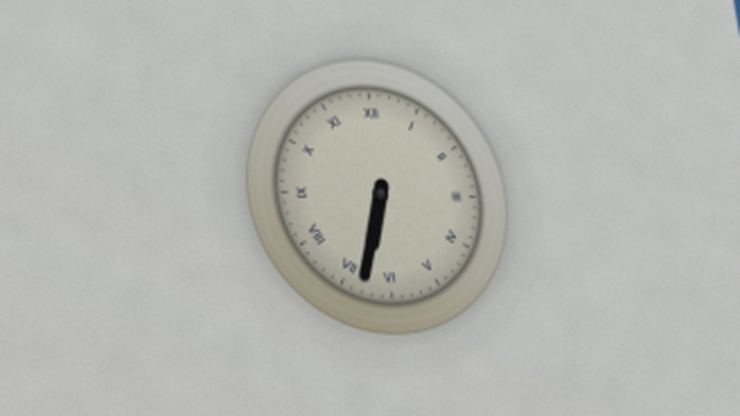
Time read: 6:33
